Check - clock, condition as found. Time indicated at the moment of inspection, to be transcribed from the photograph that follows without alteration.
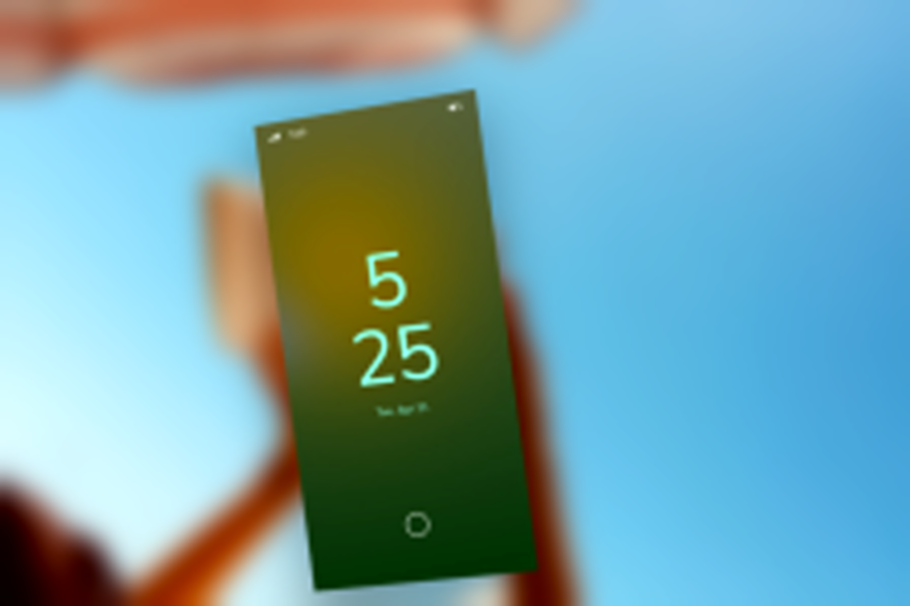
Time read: 5:25
